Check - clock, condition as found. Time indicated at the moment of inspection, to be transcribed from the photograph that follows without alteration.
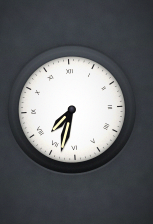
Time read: 7:33
